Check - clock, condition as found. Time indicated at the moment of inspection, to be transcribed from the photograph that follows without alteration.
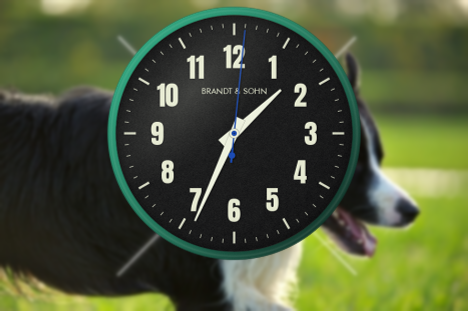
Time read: 1:34:01
